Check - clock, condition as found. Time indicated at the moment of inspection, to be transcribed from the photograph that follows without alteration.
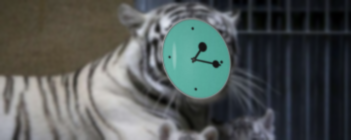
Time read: 1:16
